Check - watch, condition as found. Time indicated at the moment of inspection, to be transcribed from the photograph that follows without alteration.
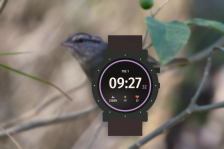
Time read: 9:27
